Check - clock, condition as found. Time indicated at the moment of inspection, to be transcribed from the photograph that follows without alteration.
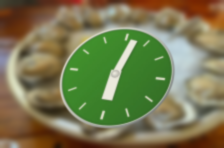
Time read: 6:02
